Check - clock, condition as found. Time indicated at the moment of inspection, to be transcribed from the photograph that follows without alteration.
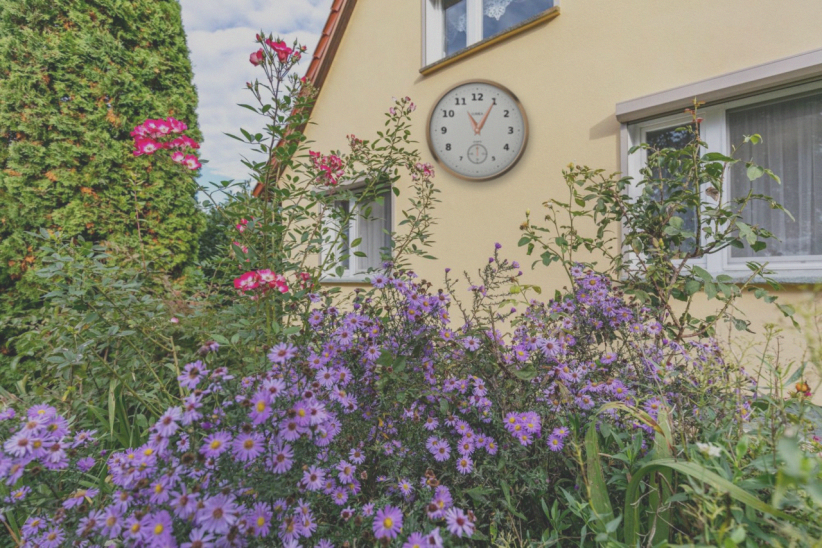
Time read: 11:05
